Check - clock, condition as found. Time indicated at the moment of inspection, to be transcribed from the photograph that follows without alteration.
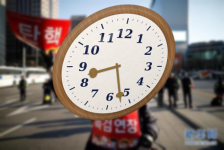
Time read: 8:27
